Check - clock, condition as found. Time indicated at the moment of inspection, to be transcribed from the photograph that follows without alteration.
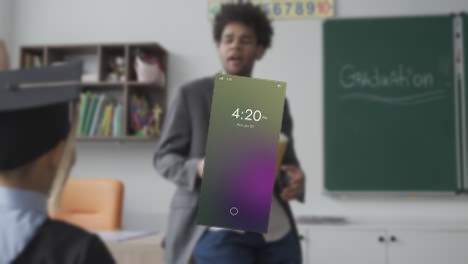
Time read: 4:20
